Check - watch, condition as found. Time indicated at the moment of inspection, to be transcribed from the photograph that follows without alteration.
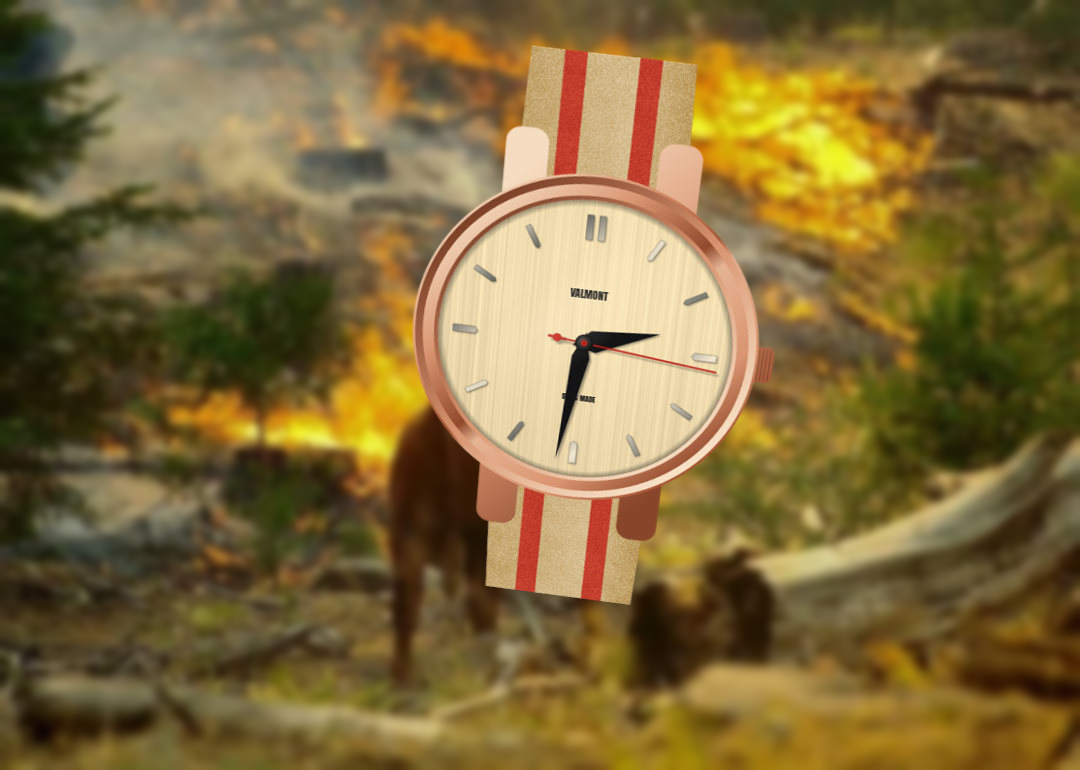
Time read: 2:31:16
